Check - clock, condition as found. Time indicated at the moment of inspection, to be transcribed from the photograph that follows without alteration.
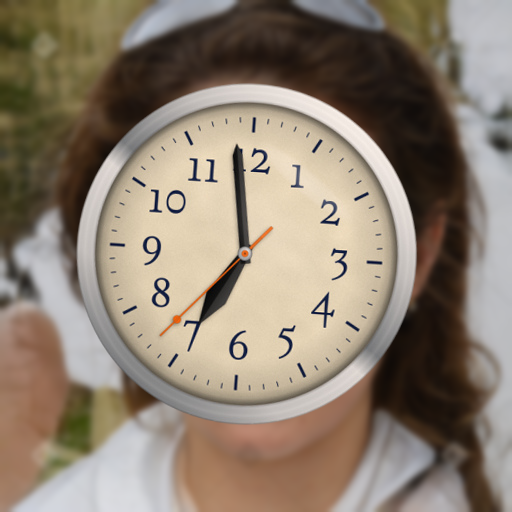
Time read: 6:58:37
